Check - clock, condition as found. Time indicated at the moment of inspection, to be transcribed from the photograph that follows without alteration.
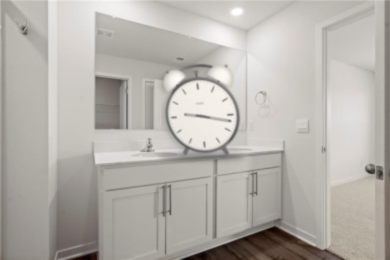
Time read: 9:17
